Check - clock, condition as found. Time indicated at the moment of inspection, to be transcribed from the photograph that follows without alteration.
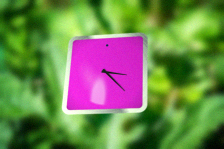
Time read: 3:23
